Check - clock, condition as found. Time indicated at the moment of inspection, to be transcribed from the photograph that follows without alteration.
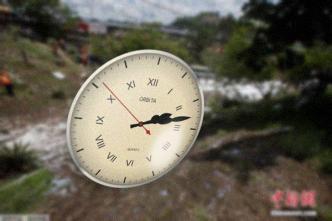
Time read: 2:12:51
